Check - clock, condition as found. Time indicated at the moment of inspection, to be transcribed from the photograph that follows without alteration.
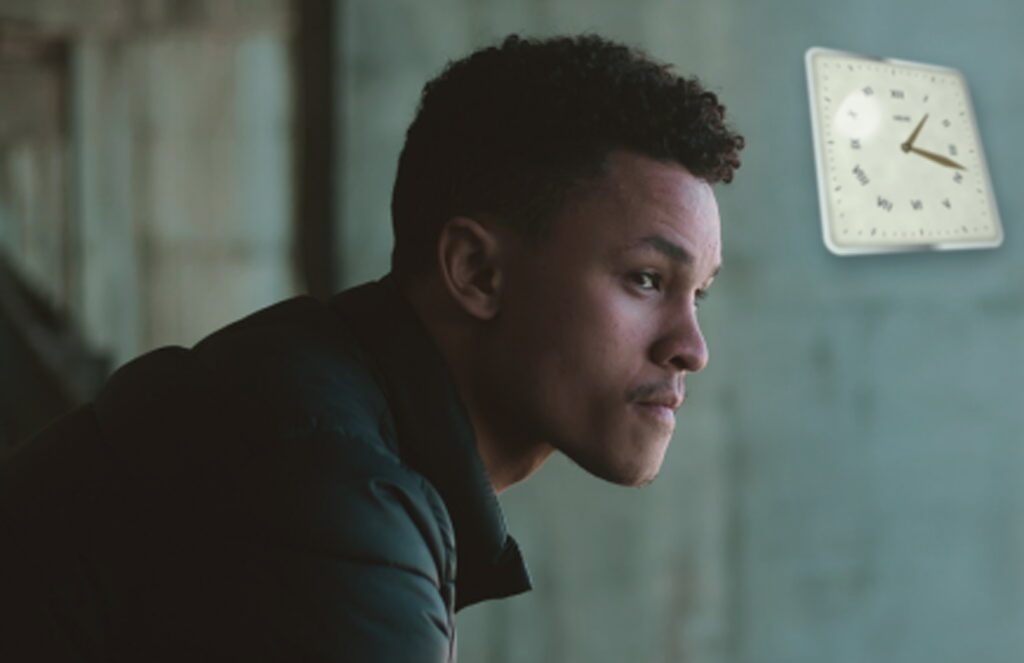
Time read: 1:18
